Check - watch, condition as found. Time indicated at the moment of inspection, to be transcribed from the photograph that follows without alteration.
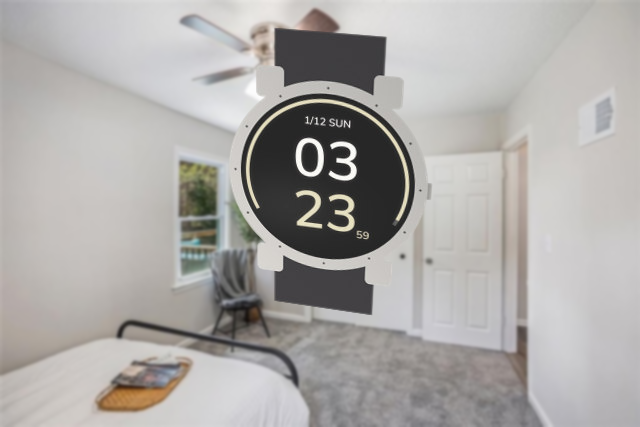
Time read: 3:23:59
